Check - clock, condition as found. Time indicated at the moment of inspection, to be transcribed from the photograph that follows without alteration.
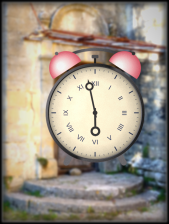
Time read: 5:58
